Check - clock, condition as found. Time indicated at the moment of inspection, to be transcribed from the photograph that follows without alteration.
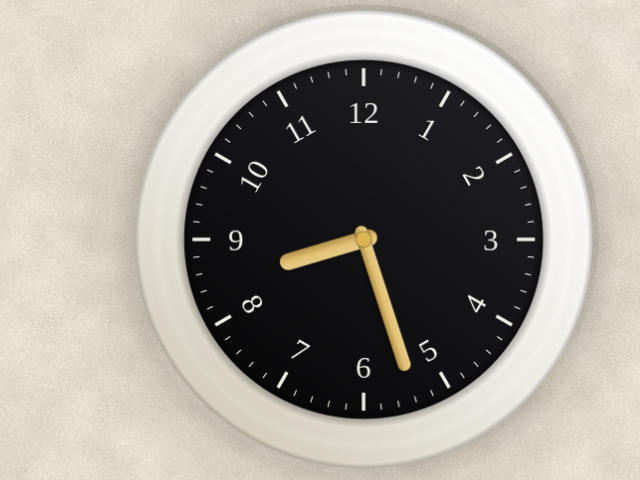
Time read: 8:27
